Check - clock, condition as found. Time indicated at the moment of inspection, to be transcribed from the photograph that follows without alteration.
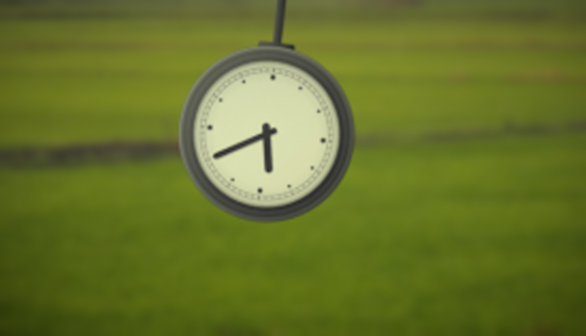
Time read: 5:40
